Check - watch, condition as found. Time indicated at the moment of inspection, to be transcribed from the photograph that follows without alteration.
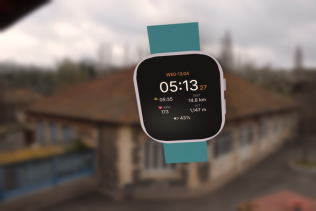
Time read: 5:13
